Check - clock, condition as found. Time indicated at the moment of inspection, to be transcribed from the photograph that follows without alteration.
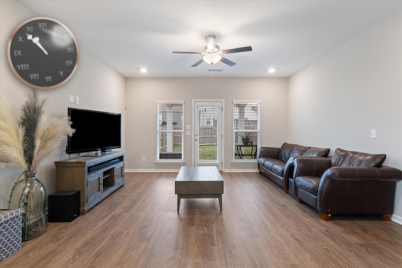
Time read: 10:53
